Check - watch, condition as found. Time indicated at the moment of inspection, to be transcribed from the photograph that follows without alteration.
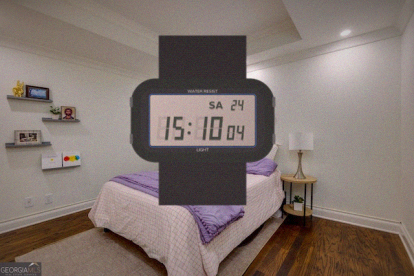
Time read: 15:10:04
